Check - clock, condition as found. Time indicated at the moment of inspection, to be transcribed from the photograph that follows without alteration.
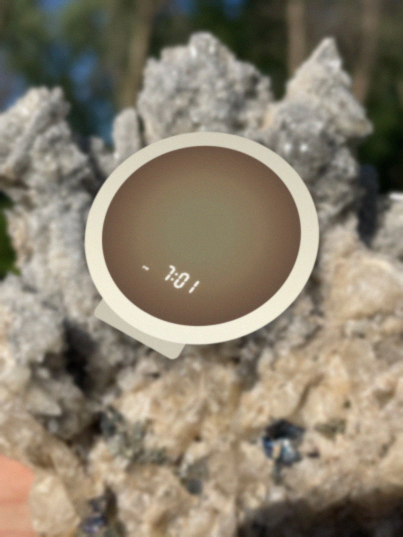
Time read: 7:01
